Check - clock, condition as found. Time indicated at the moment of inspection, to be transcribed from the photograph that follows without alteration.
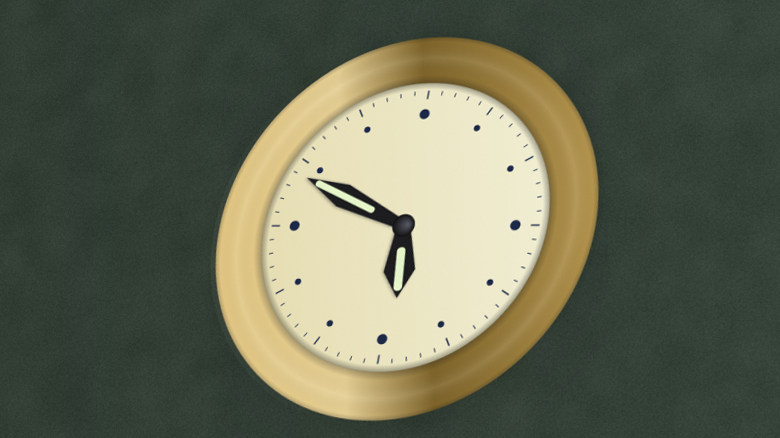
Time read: 5:49
